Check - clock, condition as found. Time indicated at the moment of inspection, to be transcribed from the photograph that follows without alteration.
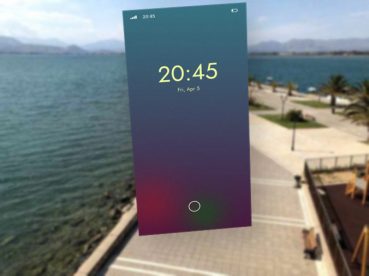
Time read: 20:45
